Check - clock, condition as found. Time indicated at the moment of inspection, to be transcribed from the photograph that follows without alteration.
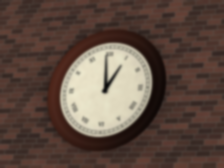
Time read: 12:59
